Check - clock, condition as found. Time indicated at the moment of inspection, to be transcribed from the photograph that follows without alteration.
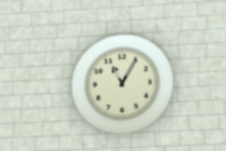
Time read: 11:05
